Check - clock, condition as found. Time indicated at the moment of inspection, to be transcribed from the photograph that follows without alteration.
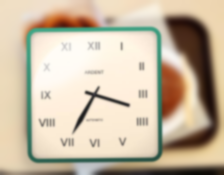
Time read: 3:35
